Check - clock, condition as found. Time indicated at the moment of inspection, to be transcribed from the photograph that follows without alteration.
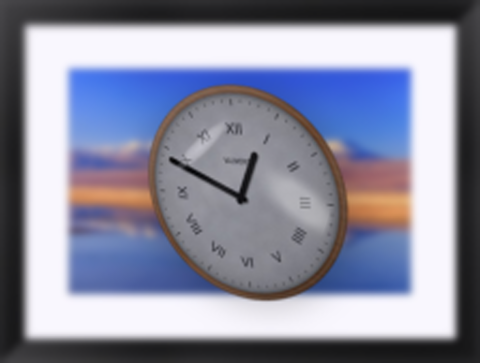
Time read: 12:49
